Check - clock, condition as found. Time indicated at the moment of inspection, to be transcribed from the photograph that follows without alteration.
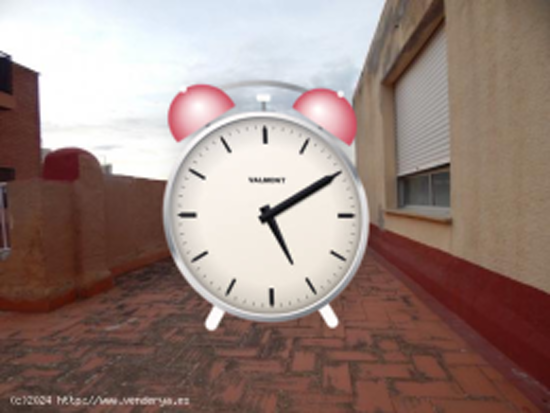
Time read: 5:10
